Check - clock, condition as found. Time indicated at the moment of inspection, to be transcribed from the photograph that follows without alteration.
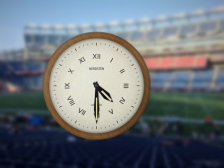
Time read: 4:30
